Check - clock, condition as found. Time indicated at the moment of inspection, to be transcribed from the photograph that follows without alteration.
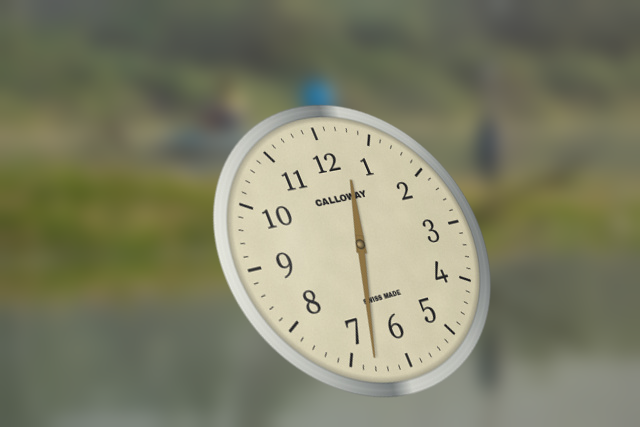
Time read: 12:33
